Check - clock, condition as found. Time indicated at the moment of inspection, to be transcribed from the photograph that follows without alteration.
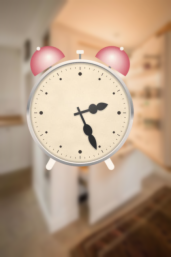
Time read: 2:26
